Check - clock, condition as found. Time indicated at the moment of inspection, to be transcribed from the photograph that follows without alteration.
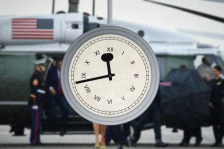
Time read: 11:43
